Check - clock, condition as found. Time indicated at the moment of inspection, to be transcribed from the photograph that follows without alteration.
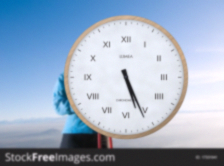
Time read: 5:26
